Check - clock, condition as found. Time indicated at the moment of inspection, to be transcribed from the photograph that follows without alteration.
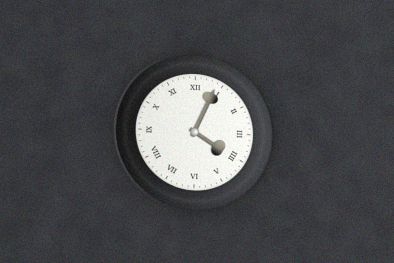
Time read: 4:04
